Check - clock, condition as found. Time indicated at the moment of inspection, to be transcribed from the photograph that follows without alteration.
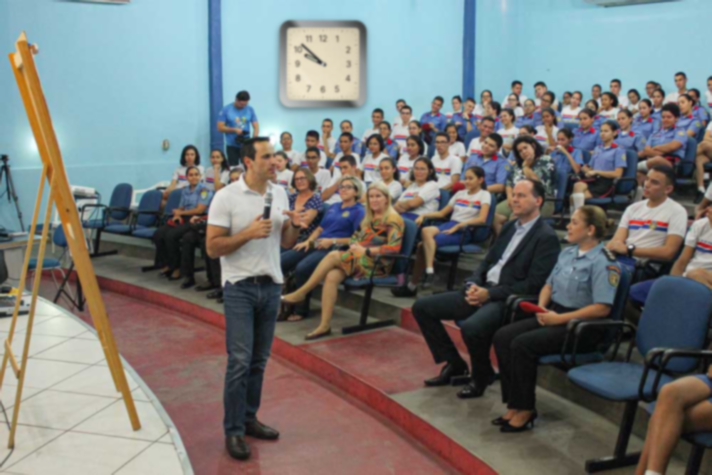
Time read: 9:52
